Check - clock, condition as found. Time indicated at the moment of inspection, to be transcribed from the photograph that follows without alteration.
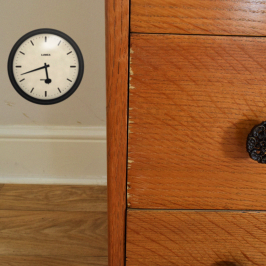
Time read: 5:42
